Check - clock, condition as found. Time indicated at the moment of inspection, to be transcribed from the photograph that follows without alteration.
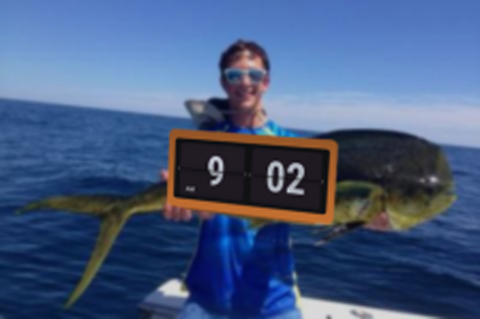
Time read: 9:02
